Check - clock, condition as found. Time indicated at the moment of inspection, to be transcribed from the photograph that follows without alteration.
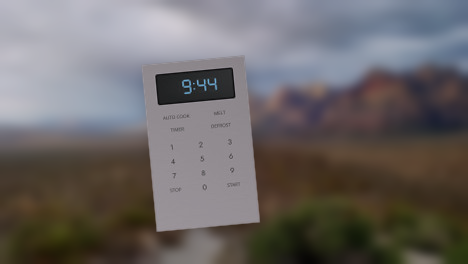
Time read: 9:44
